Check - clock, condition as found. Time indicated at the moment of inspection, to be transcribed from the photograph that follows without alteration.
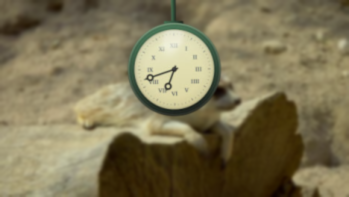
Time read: 6:42
